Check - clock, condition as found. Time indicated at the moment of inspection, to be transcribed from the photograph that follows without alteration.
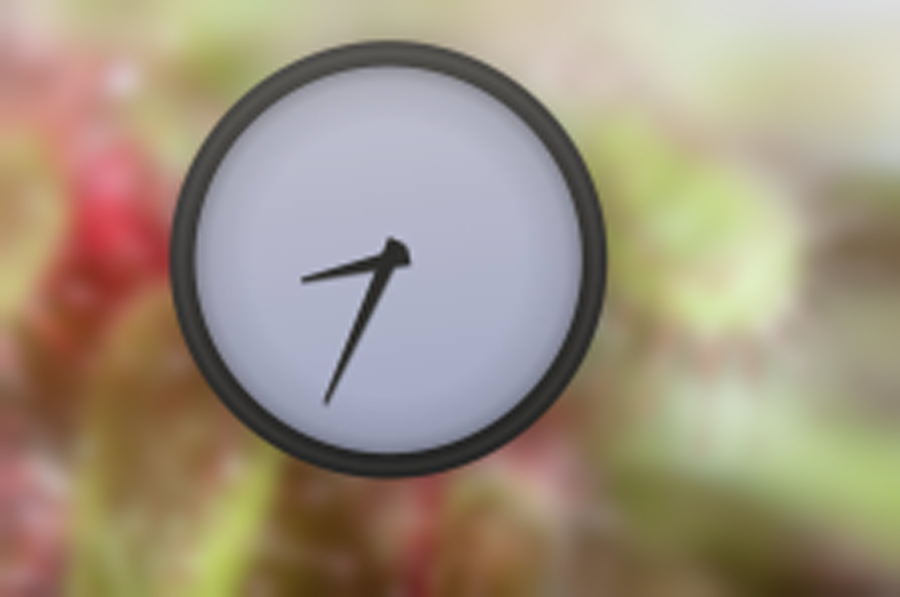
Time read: 8:34
